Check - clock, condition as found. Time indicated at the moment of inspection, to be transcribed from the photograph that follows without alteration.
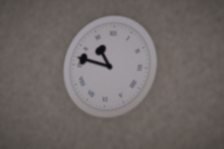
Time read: 10:47
